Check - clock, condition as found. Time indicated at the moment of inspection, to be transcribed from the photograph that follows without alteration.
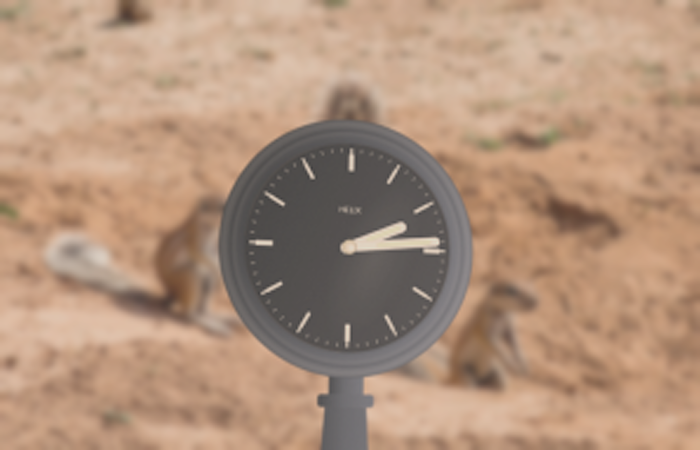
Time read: 2:14
